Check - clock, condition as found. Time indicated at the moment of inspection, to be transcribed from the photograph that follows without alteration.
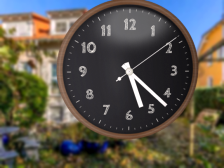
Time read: 5:22:09
